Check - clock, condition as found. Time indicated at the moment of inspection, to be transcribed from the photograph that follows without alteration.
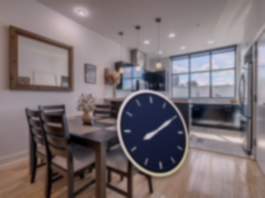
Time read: 8:10
